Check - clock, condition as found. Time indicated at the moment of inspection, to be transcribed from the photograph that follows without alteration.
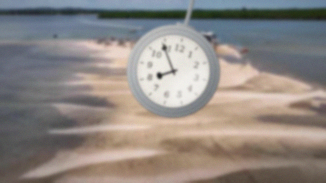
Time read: 7:54
